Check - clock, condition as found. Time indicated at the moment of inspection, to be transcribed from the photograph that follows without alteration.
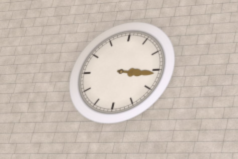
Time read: 3:16
